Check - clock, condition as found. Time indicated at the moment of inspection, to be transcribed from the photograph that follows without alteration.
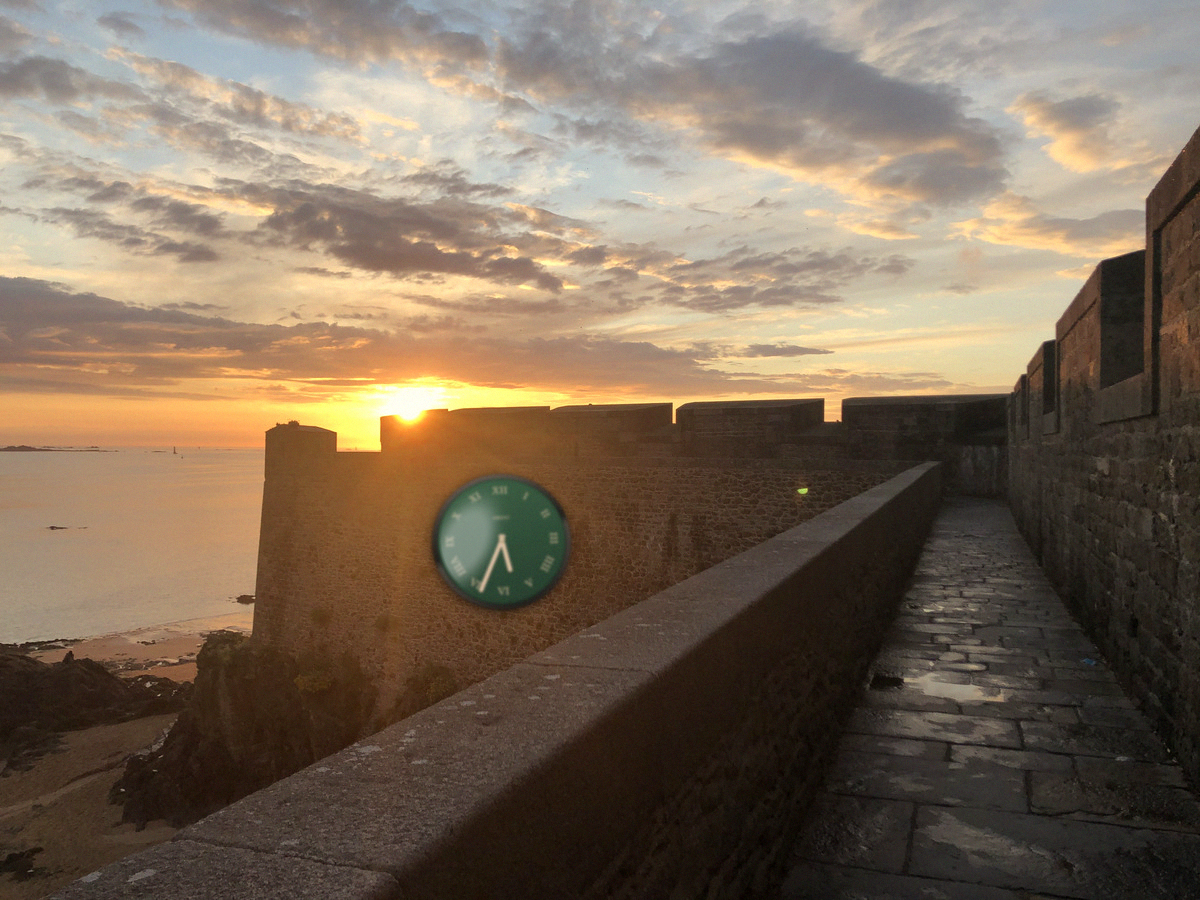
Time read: 5:34
